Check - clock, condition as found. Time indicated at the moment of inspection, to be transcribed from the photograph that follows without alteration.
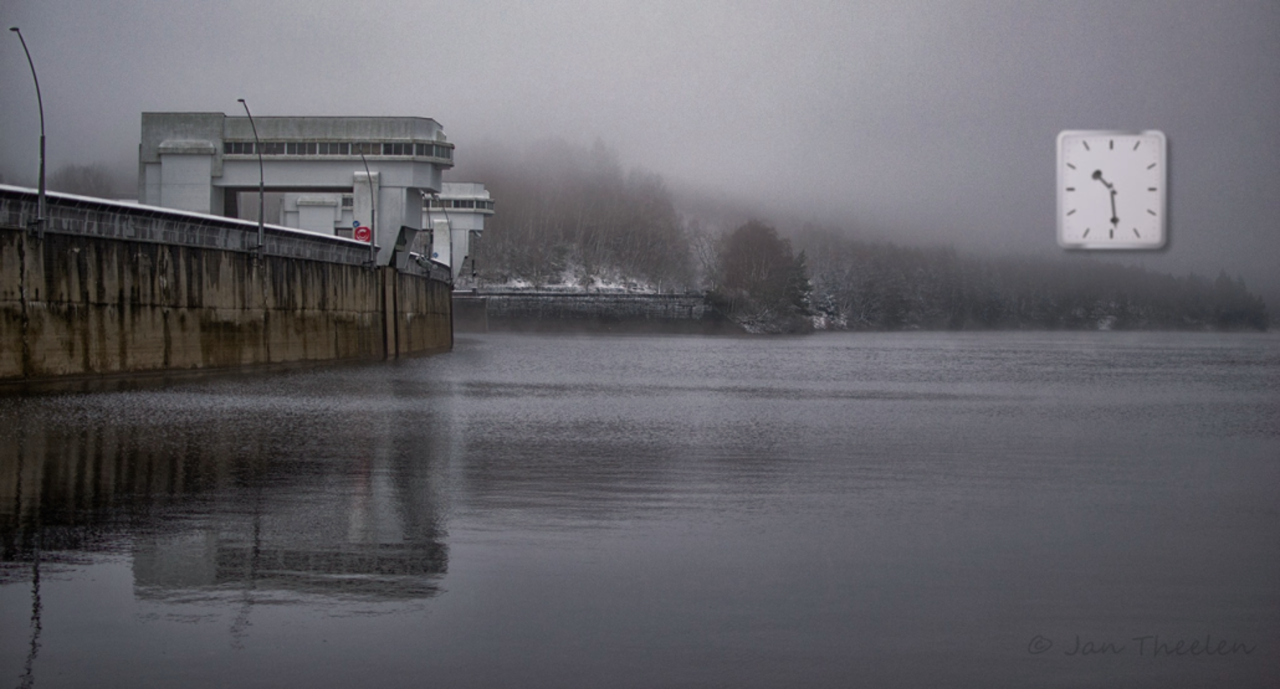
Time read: 10:29
